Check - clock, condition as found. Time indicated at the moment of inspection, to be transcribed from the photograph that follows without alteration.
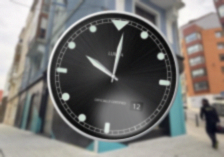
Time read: 10:01
